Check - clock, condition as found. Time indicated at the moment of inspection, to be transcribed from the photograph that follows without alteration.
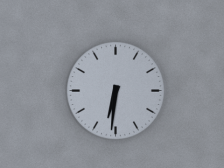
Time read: 6:31
